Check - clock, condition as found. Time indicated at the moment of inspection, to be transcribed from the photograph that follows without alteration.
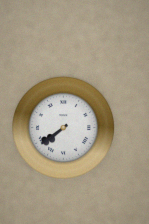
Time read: 7:39
